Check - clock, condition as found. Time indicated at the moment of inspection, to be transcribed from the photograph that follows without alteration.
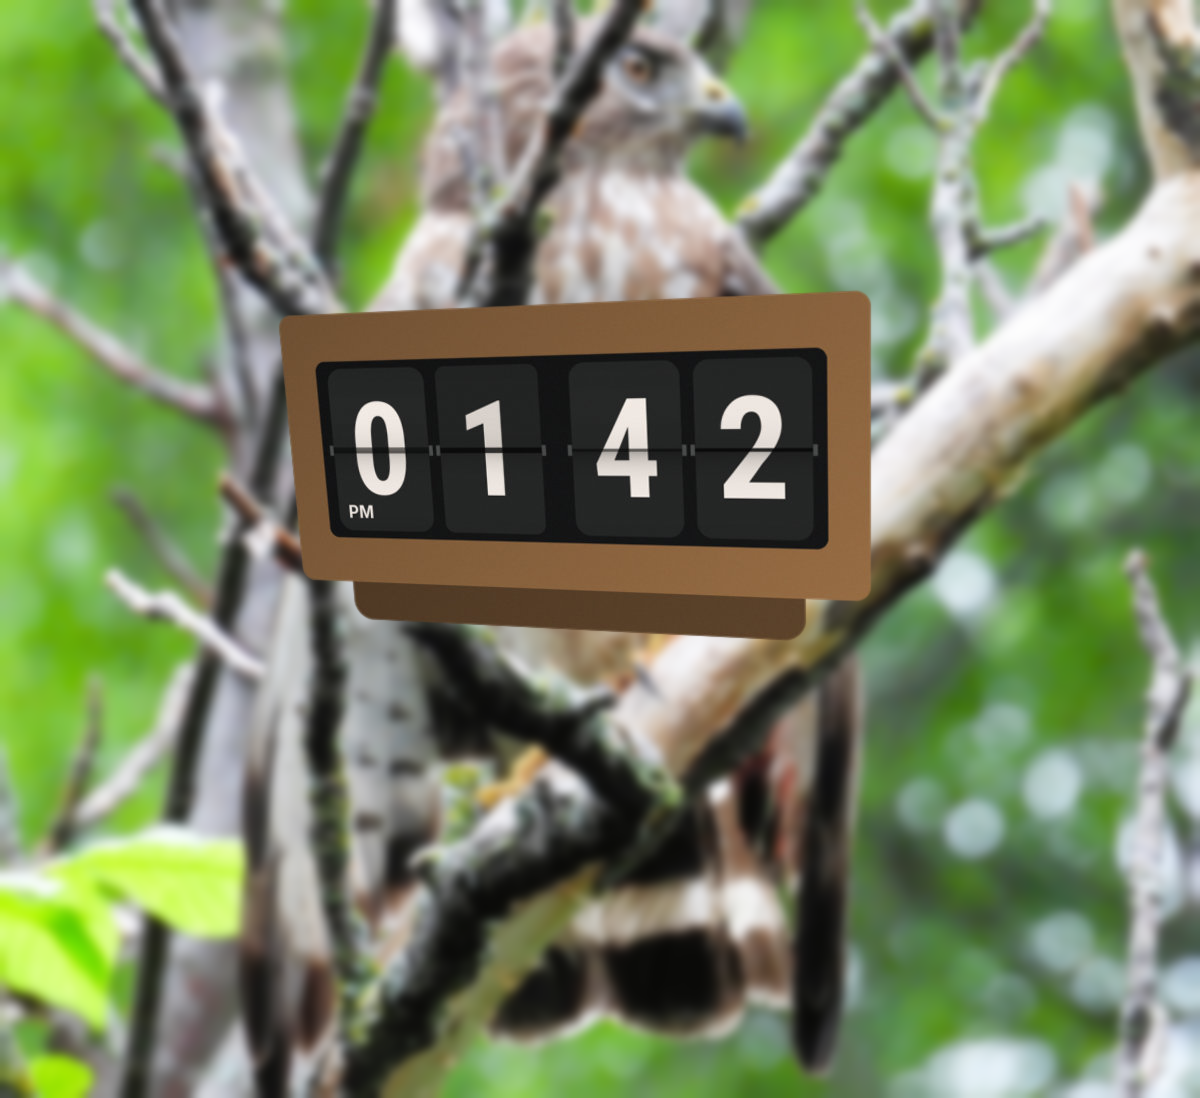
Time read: 1:42
